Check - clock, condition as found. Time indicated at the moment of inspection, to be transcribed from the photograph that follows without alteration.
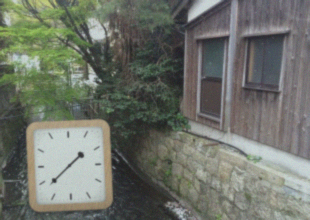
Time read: 1:38
